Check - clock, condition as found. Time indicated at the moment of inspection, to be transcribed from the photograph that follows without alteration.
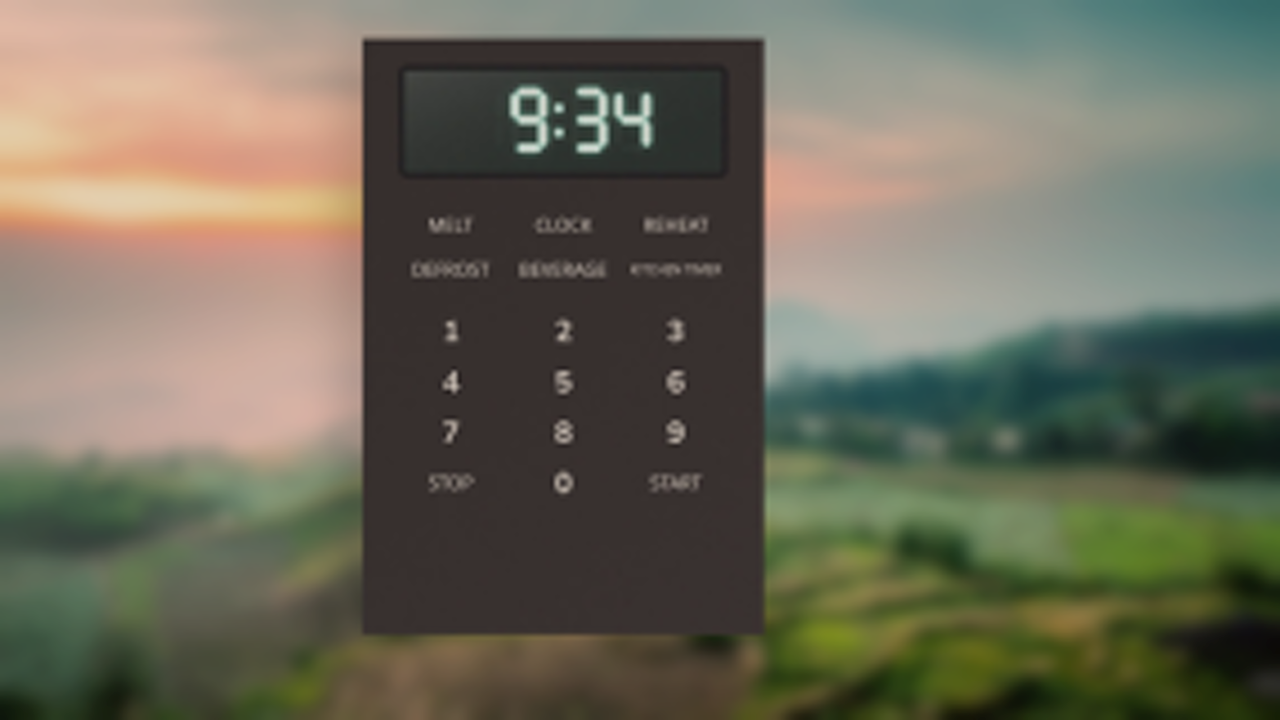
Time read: 9:34
